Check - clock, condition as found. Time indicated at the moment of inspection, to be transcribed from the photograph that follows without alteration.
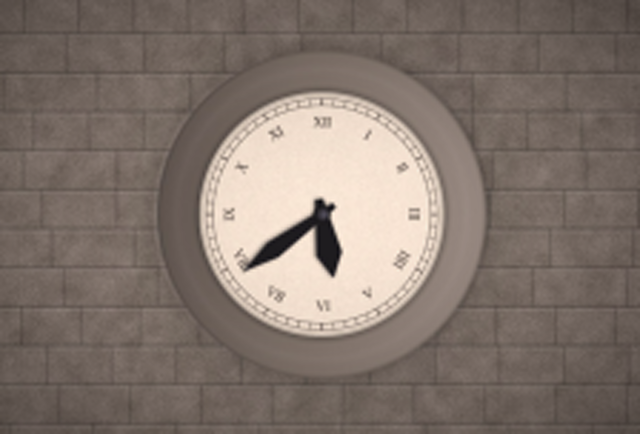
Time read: 5:39
